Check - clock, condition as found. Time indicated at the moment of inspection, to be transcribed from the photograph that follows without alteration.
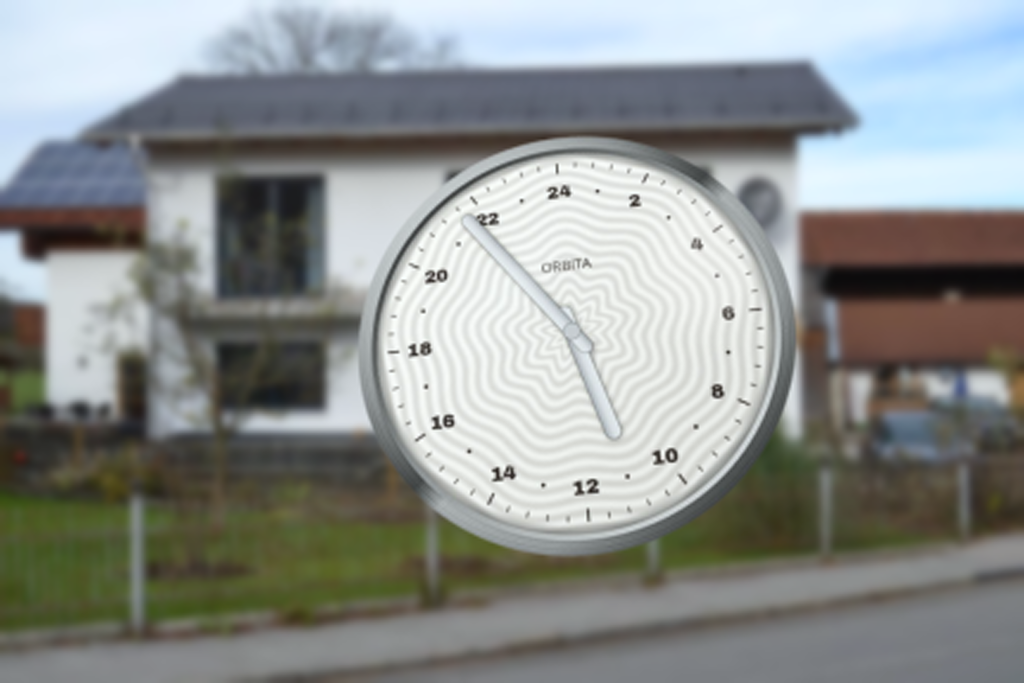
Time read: 10:54
